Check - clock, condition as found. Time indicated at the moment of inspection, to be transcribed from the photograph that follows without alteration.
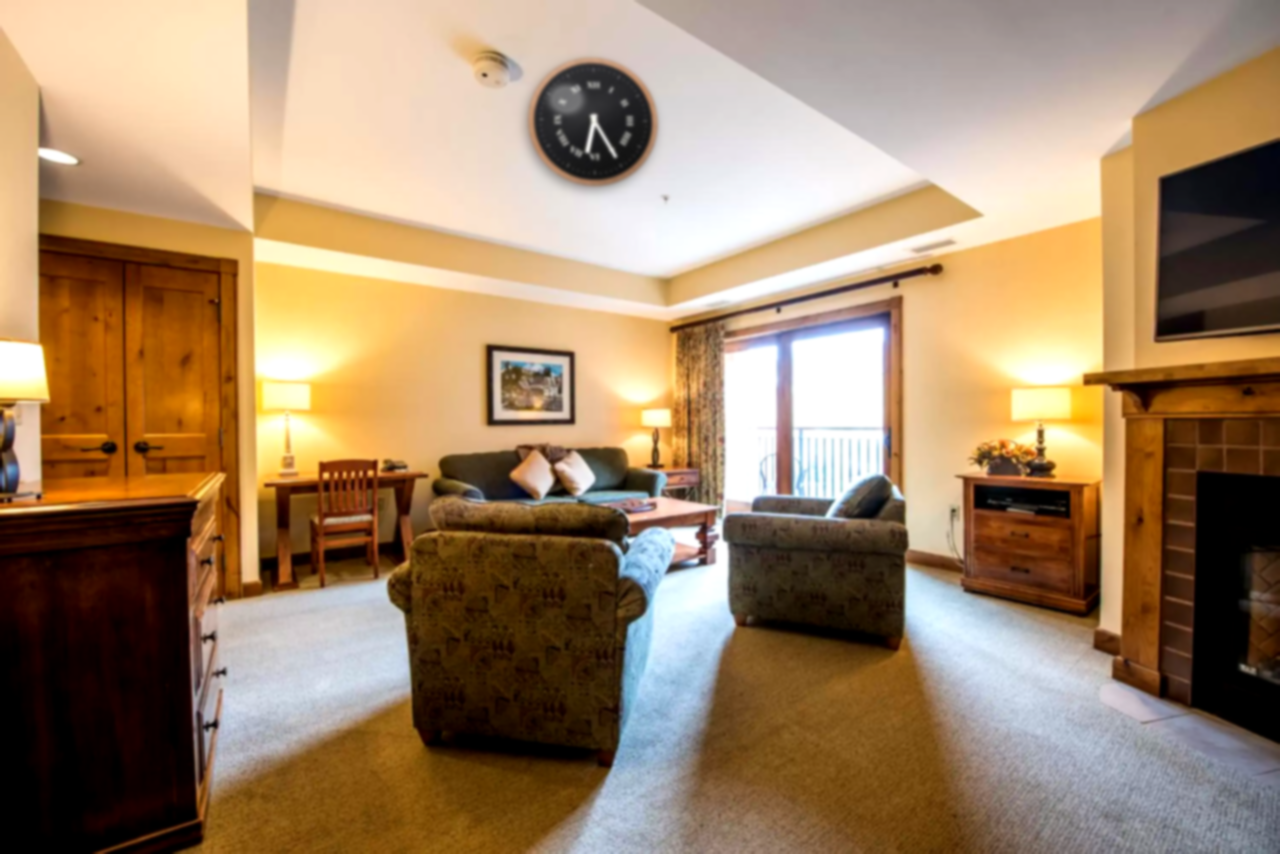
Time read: 6:25
